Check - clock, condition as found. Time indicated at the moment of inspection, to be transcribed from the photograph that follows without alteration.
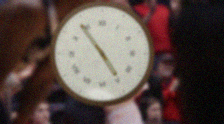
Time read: 4:54
